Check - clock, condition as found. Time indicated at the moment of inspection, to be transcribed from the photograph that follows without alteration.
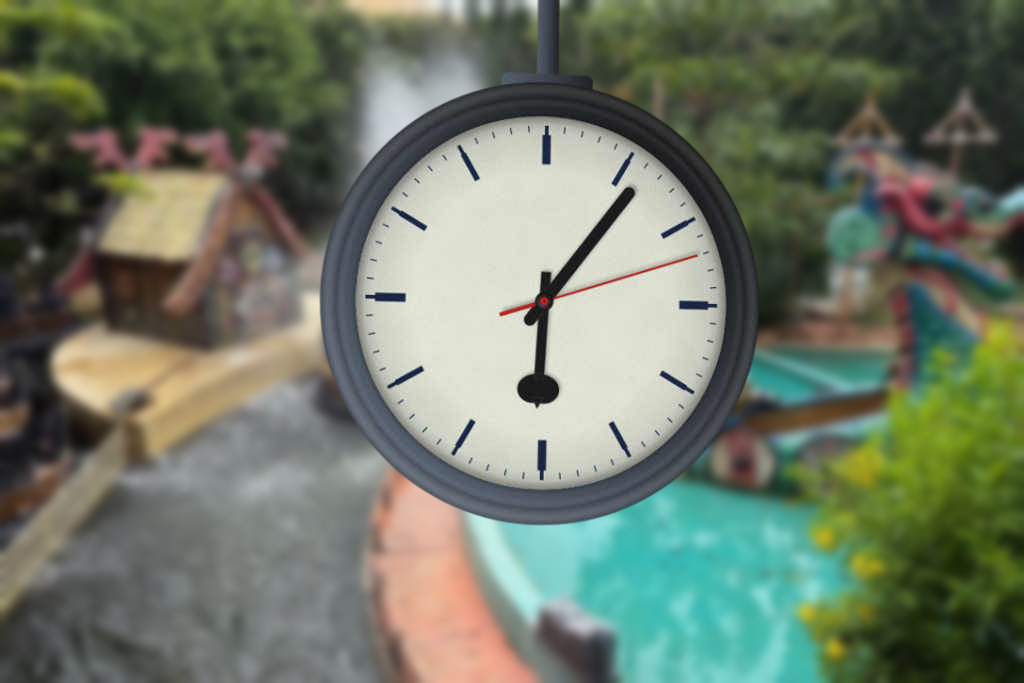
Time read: 6:06:12
